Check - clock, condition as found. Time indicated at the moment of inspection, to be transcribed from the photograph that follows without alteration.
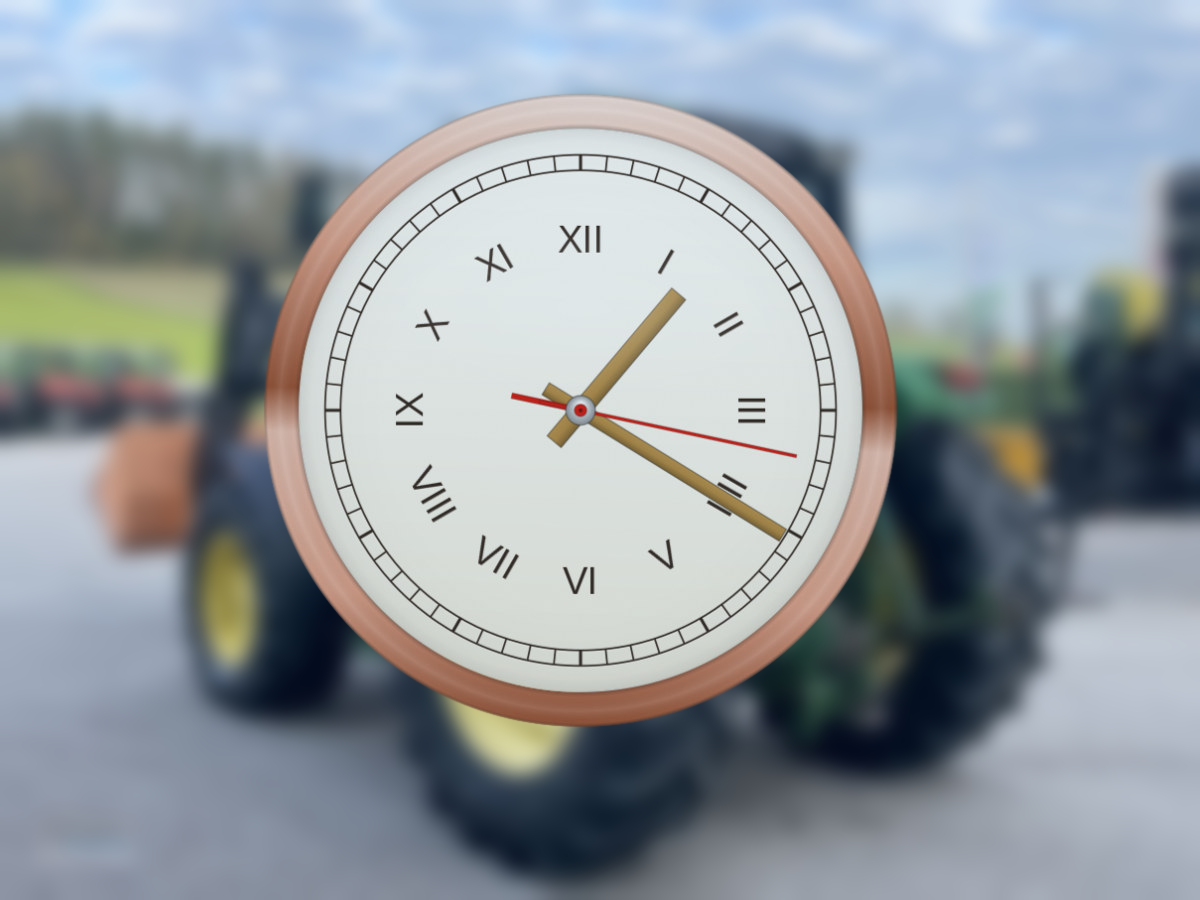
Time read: 1:20:17
